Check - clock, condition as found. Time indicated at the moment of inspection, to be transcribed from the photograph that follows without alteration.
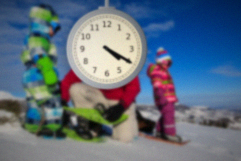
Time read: 4:20
